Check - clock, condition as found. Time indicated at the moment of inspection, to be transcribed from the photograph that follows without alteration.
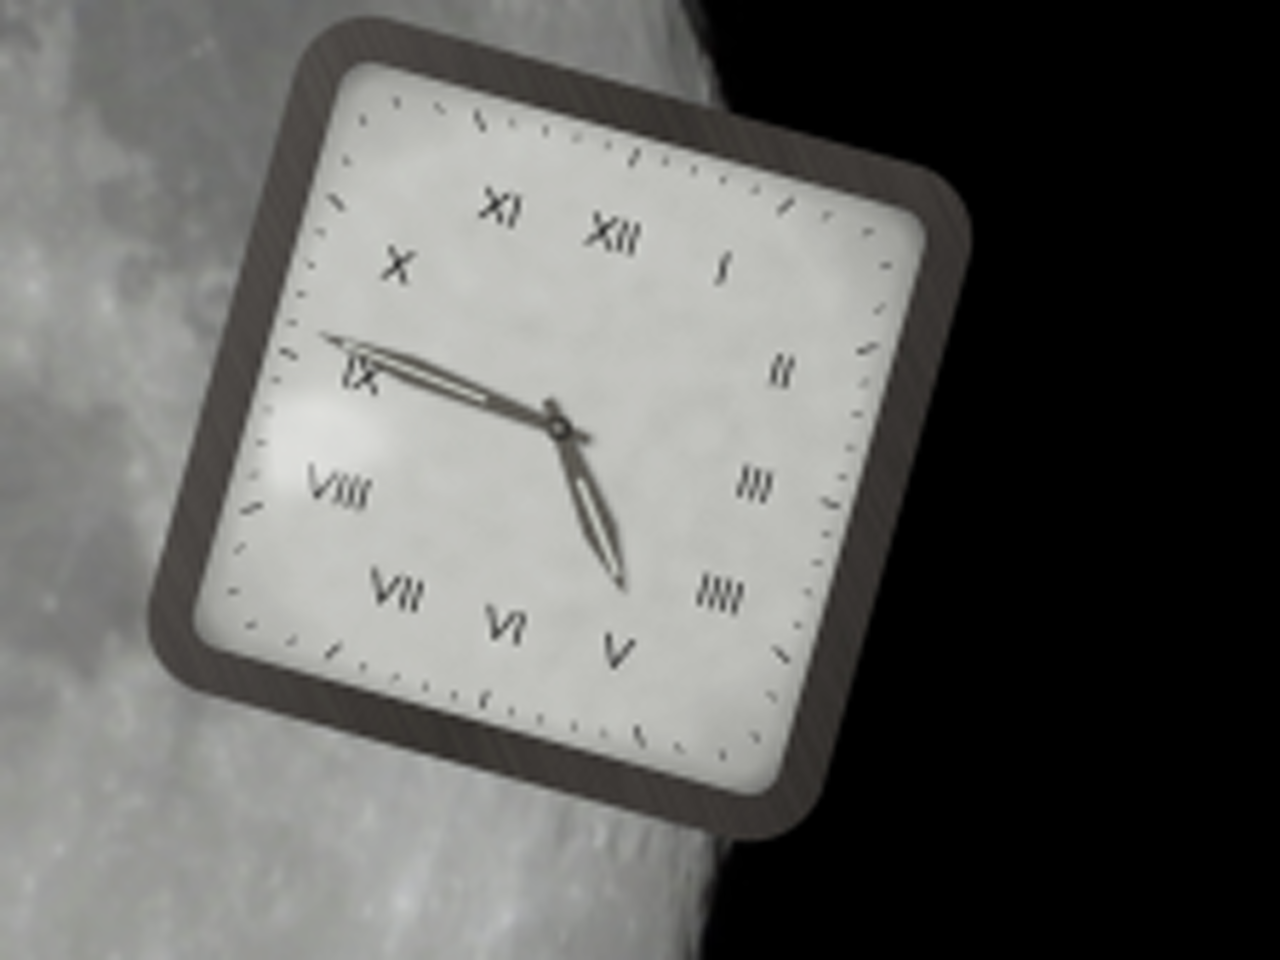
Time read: 4:46
